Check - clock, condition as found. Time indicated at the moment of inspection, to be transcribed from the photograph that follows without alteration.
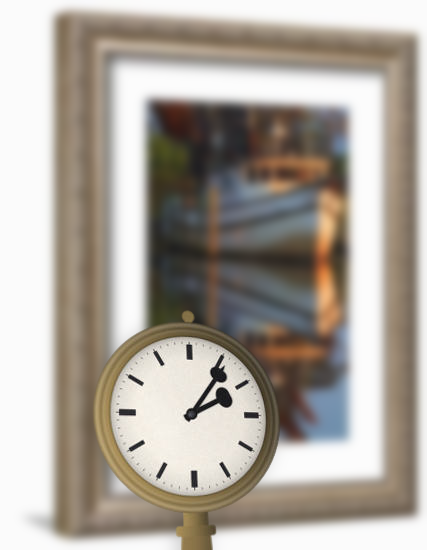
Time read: 2:06
